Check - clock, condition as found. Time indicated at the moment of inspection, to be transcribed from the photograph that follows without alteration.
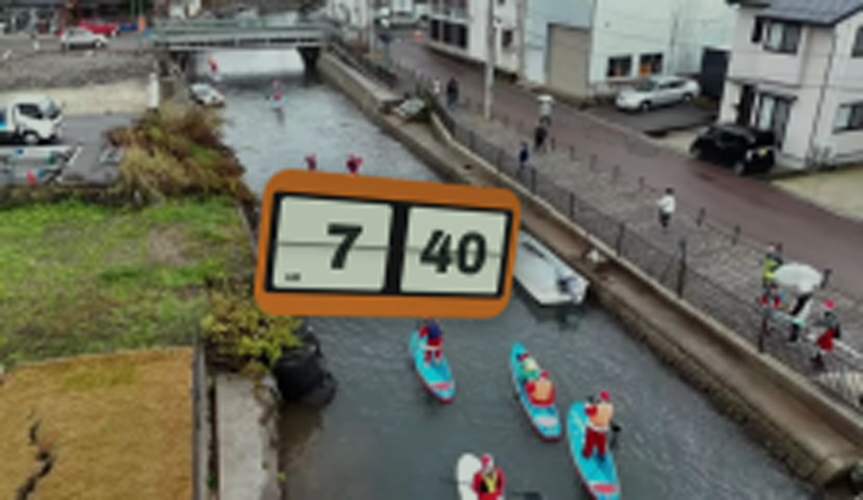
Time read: 7:40
